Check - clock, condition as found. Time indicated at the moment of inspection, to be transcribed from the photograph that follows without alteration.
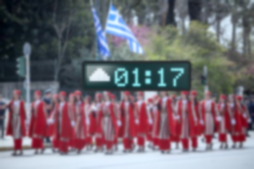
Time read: 1:17
